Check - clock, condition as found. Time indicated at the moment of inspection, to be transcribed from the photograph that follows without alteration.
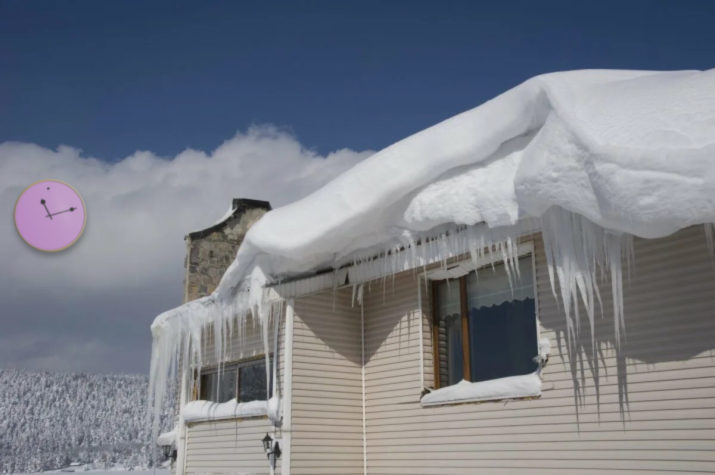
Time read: 11:13
